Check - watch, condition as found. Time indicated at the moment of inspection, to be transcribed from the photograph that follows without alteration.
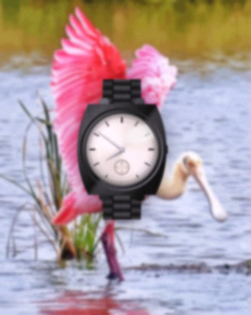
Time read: 7:51
